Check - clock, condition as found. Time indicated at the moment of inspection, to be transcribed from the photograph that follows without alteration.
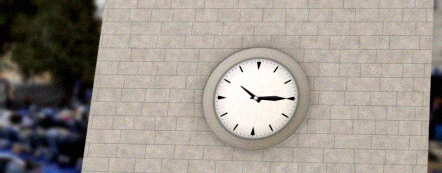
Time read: 10:15
